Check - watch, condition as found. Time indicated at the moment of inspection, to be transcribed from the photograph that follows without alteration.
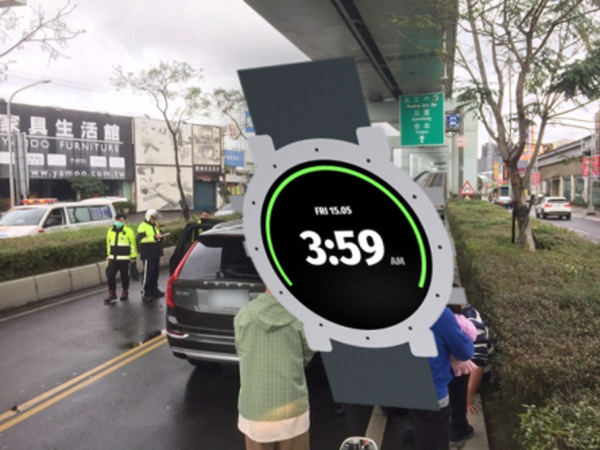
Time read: 3:59
